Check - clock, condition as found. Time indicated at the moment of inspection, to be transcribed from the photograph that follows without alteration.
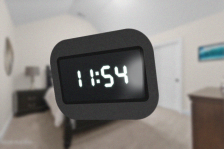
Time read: 11:54
